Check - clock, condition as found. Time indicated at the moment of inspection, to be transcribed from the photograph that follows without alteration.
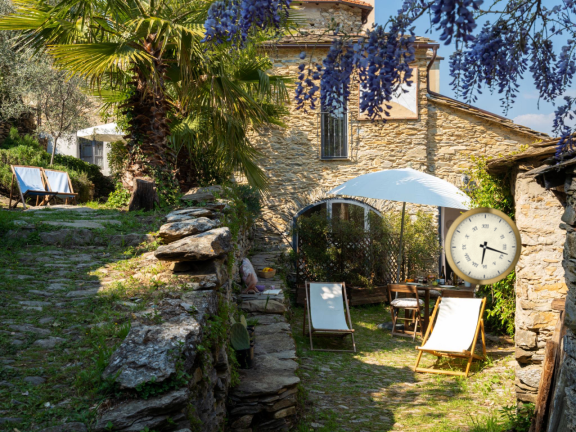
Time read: 6:18
